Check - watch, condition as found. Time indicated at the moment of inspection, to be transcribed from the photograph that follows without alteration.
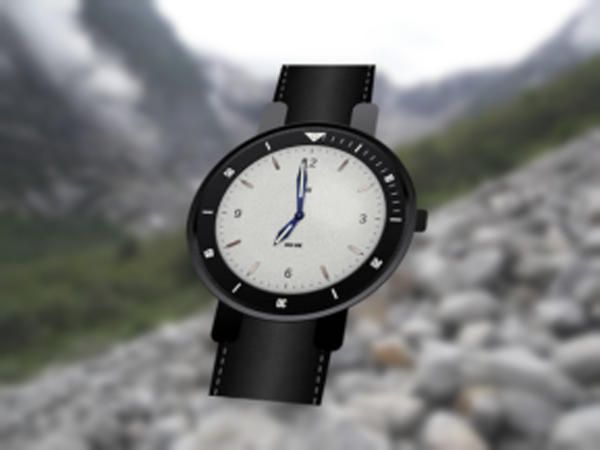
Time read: 6:59
